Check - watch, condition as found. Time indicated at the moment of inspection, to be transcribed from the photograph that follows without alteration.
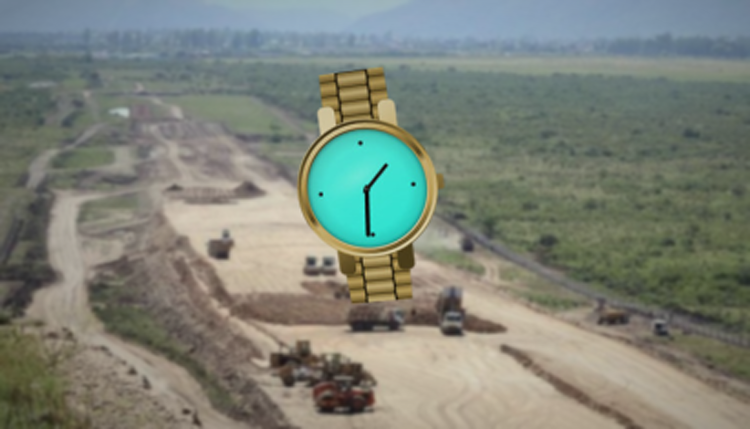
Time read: 1:31
